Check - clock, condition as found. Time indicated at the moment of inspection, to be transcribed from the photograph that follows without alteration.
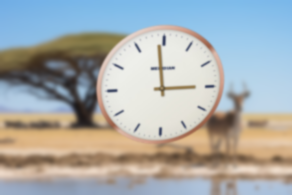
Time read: 2:59
